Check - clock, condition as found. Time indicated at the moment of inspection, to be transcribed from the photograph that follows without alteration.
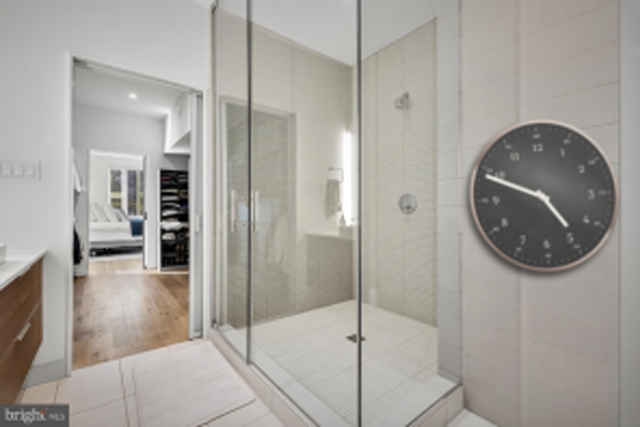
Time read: 4:49
